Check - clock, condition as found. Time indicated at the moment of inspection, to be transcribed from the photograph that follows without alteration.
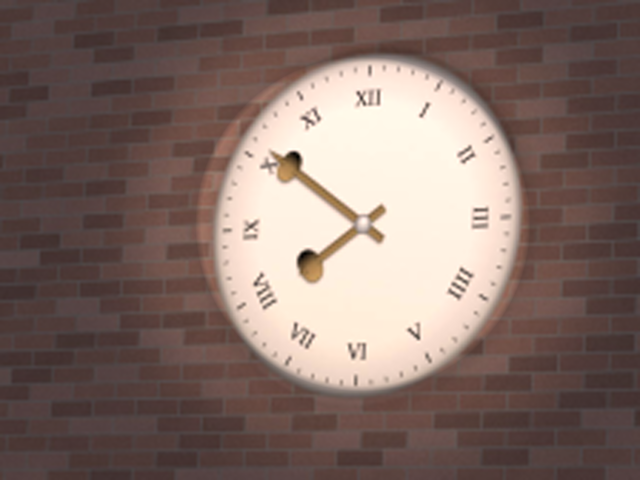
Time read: 7:51
